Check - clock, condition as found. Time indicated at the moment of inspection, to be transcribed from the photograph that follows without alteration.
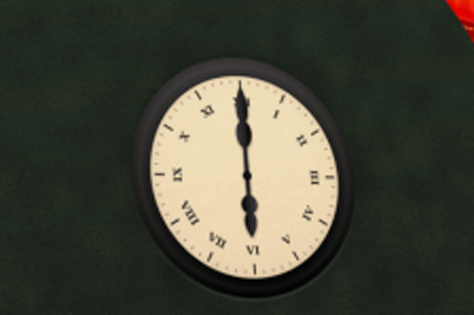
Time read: 6:00
